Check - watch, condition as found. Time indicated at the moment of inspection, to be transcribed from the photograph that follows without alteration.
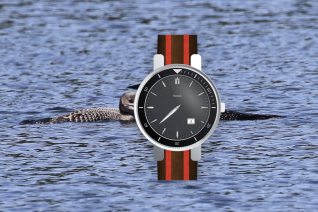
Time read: 7:38
